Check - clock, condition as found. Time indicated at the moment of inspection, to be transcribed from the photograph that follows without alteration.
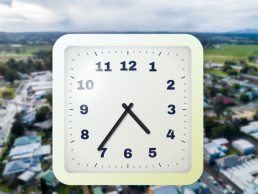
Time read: 4:36
